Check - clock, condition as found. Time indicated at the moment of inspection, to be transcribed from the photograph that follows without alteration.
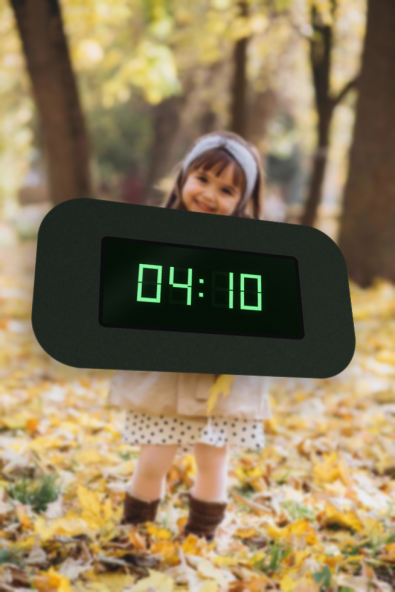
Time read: 4:10
